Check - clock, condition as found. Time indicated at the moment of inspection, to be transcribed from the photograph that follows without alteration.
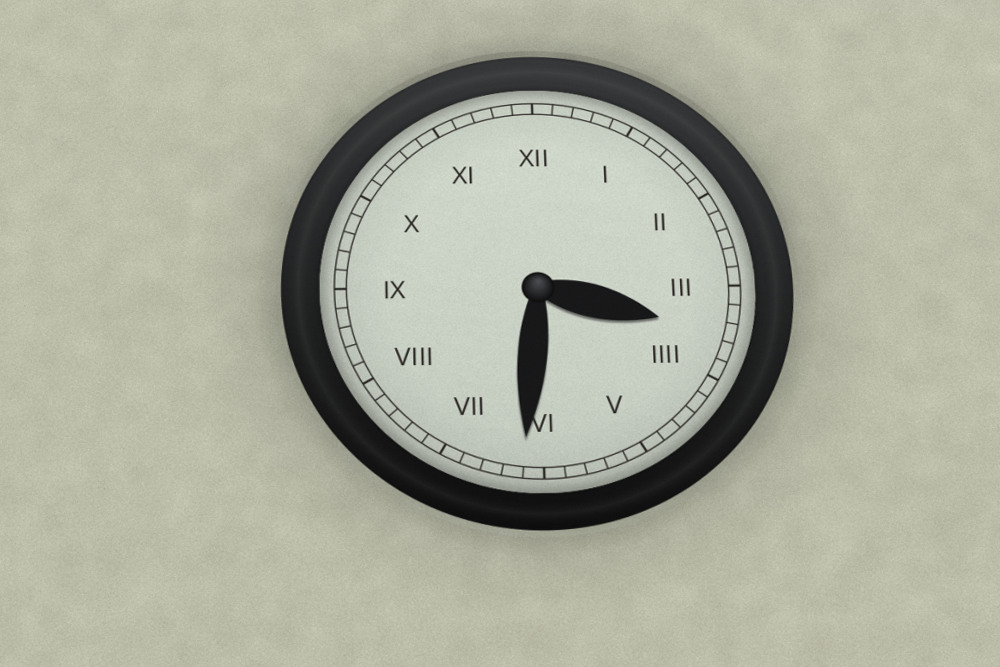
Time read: 3:31
